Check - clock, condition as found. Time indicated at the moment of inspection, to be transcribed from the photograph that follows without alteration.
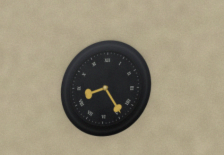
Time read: 8:24
